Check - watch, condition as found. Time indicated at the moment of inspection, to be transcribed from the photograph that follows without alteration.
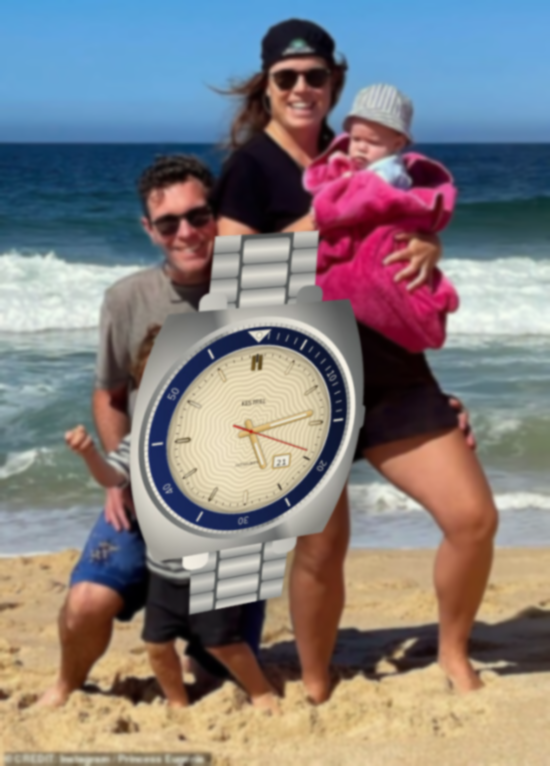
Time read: 5:13:19
